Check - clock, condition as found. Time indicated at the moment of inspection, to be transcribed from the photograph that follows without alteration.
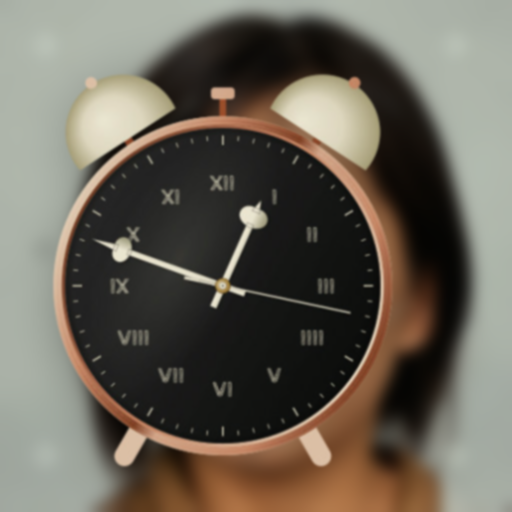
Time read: 12:48:17
